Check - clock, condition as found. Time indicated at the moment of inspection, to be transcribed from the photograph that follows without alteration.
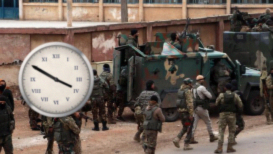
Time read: 3:50
